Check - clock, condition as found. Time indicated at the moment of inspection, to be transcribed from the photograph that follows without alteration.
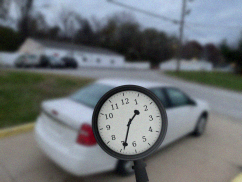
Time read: 1:34
